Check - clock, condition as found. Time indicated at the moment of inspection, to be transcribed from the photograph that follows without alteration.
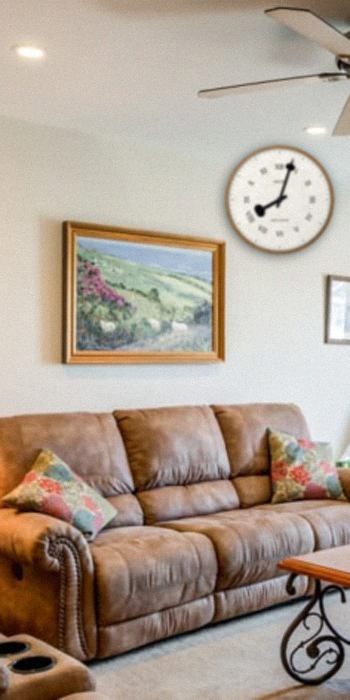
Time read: 8:03
